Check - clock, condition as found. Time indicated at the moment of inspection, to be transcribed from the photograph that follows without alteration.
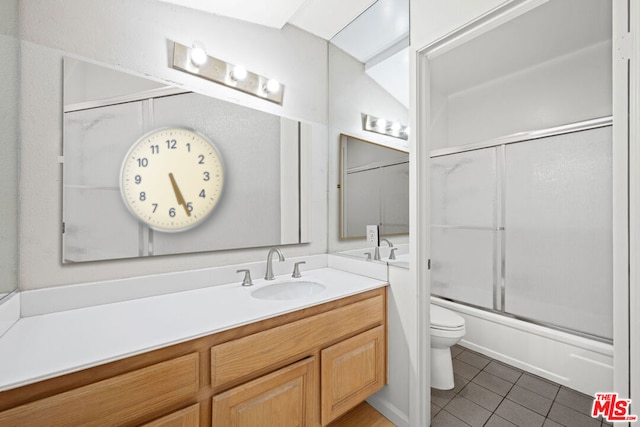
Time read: 5:26
